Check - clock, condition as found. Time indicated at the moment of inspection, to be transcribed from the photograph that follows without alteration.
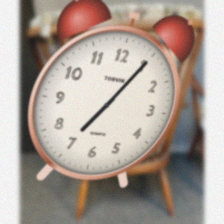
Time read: 7:05
